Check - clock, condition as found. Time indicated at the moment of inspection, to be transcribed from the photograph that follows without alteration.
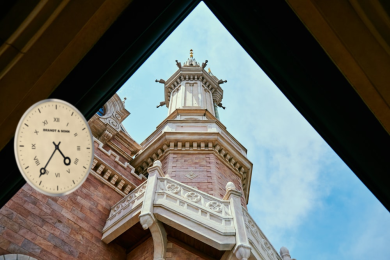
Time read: 4:36
